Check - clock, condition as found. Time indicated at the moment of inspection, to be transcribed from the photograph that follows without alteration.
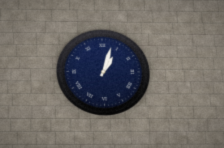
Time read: 1:03
